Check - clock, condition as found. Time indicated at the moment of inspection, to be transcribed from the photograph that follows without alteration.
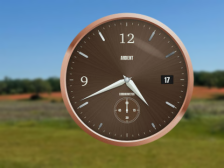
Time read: 4:41
